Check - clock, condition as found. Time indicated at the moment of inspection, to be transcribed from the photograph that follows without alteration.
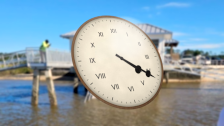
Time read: 4:21
